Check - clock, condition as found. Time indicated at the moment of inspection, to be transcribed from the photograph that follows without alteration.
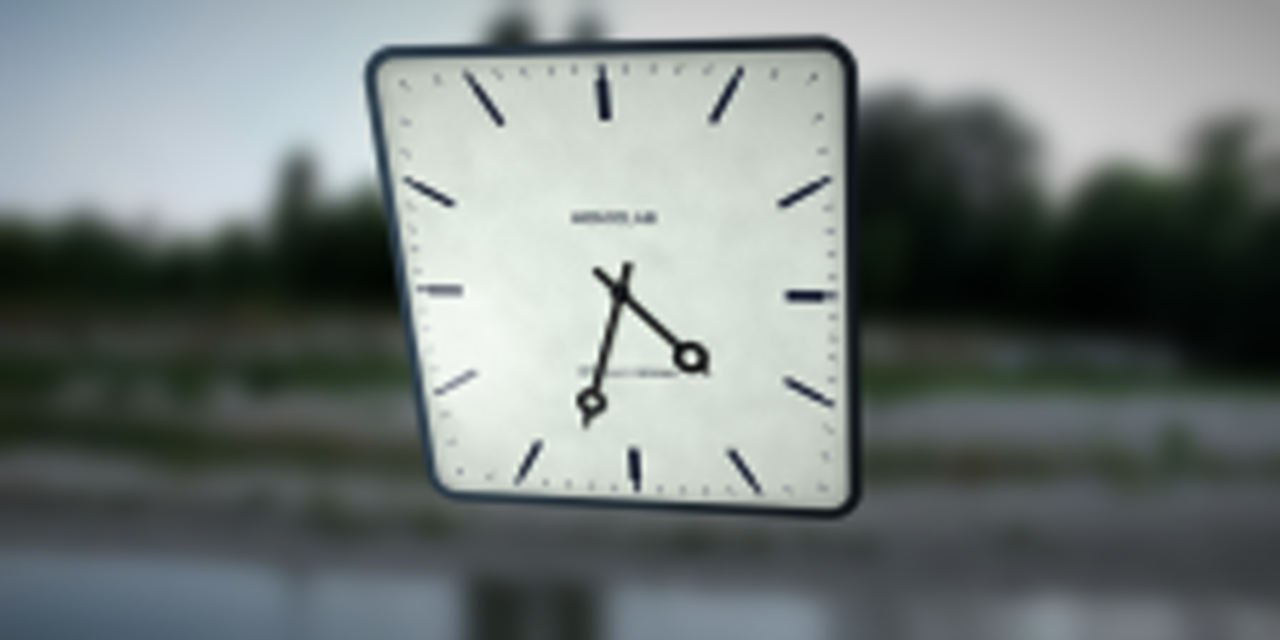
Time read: 4:33
